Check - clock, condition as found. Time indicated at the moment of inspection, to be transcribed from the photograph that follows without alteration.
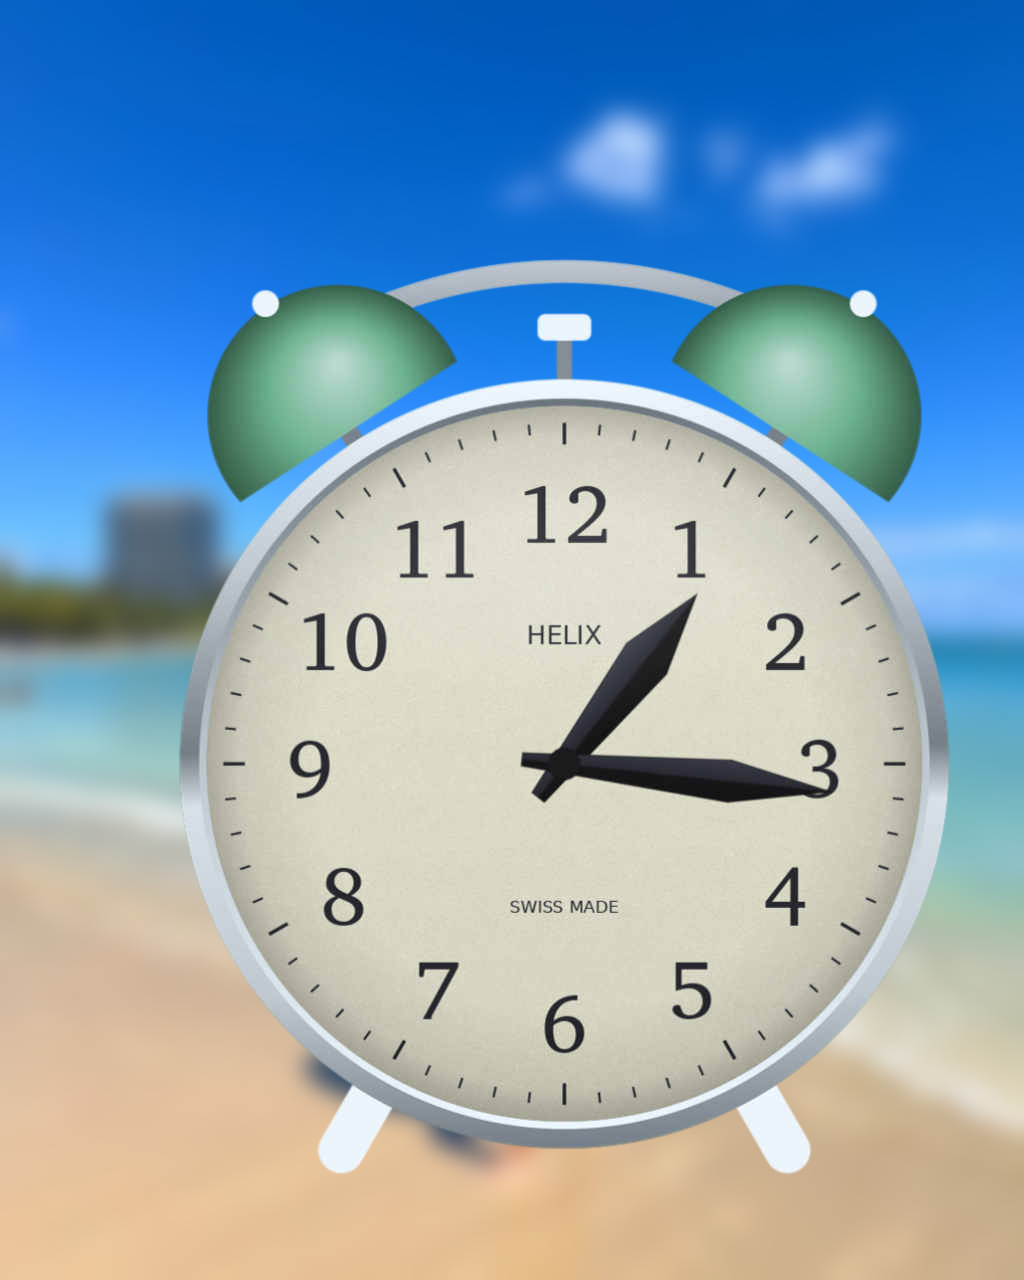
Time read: 1:16
